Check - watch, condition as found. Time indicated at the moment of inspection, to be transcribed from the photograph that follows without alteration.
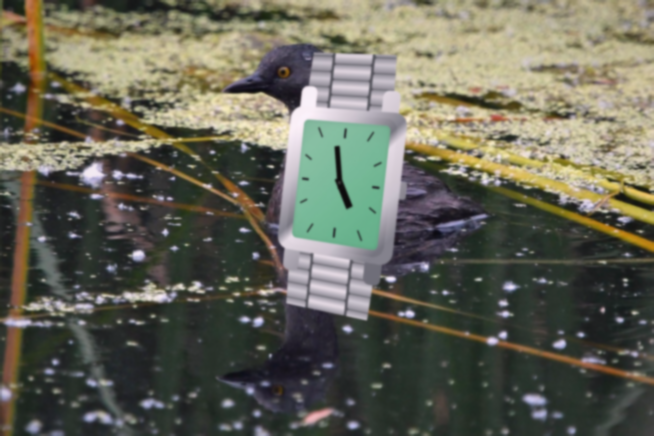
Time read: 4:58
